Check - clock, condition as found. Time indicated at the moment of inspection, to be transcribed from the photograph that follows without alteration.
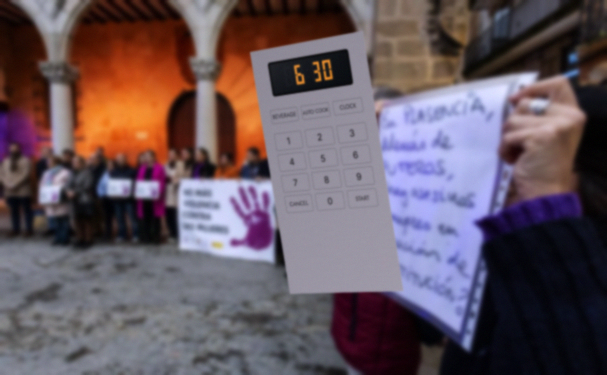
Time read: 6:30
